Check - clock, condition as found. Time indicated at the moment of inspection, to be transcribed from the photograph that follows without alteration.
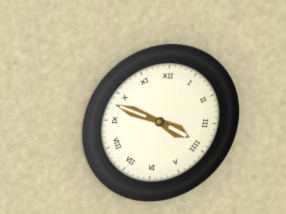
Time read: 3:48
